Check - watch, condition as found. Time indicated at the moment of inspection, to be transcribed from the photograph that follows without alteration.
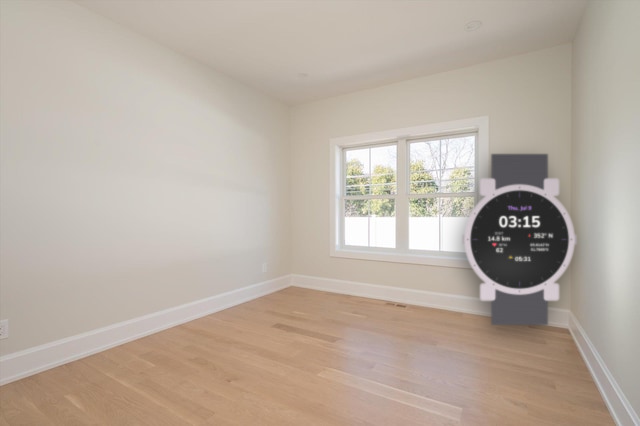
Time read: 3:15
